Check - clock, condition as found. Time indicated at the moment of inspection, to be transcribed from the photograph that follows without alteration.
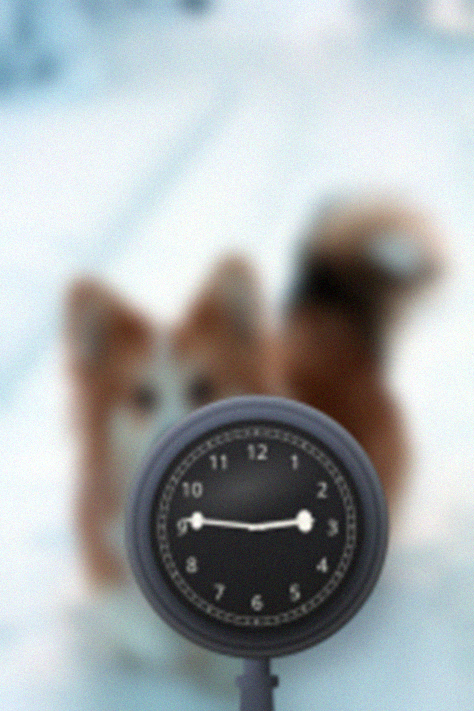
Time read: 2:46
